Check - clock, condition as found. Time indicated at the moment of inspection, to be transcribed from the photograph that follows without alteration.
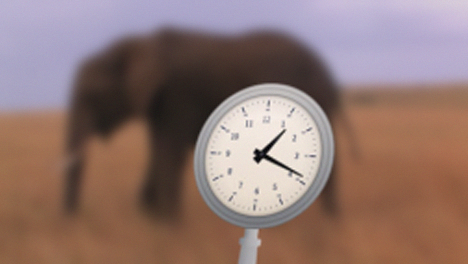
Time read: 1:19
